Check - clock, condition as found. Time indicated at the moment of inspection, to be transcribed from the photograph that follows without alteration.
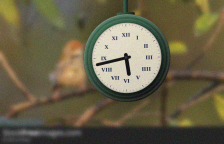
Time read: 5:43
